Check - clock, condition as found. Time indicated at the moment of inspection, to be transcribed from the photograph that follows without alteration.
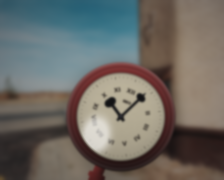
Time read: 10:04
